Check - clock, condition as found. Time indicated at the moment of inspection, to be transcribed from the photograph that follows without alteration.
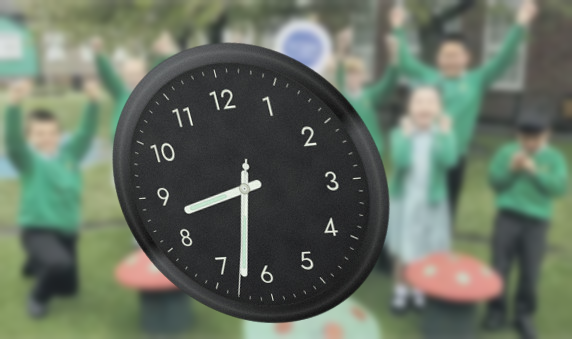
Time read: 8:32:33
